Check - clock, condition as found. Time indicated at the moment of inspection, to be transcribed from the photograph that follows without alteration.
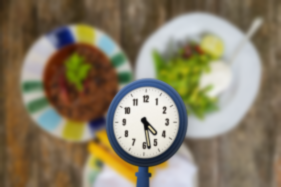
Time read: 4:28
